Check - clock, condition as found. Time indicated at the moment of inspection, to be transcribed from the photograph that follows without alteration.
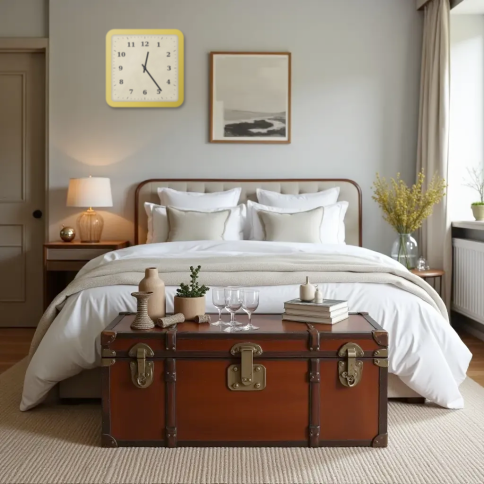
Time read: 12:24
